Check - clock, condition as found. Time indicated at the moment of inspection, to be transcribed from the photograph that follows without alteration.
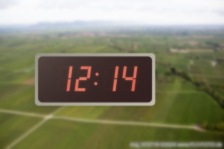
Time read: 12:14
